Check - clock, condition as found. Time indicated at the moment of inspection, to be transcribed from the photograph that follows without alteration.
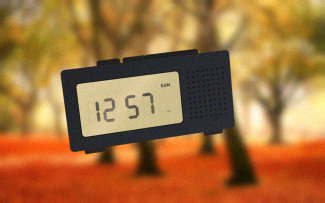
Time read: 12:57
